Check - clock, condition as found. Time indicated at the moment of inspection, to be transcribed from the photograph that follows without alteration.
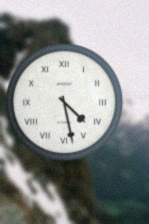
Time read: 4:28
